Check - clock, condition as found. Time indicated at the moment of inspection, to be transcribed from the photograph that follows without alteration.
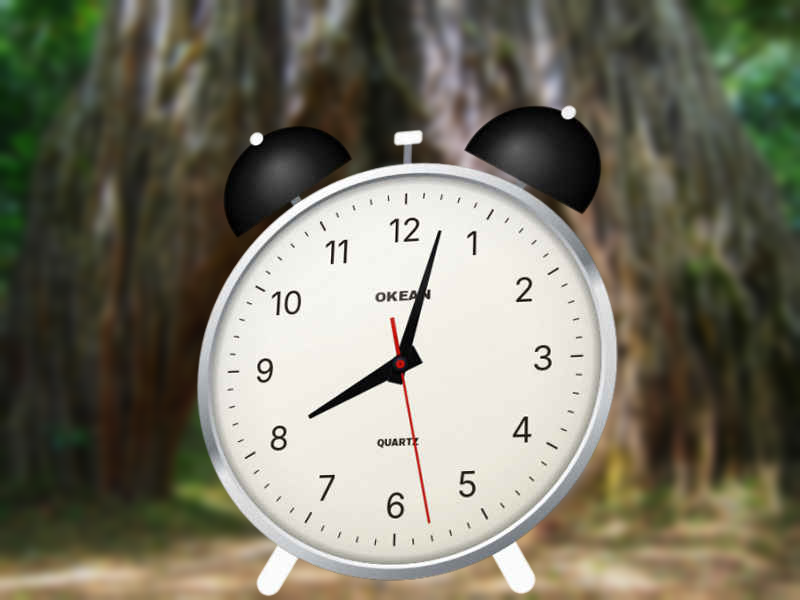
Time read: 8:02:28
